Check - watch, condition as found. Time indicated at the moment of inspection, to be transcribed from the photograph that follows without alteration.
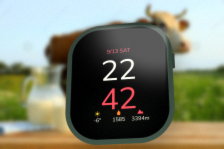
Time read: 22:42
